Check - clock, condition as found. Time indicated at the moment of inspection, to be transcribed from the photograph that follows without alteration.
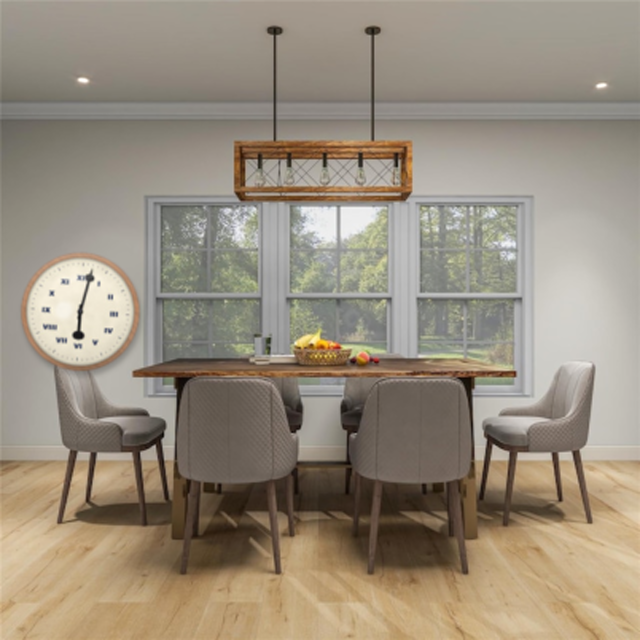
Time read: 6:02
